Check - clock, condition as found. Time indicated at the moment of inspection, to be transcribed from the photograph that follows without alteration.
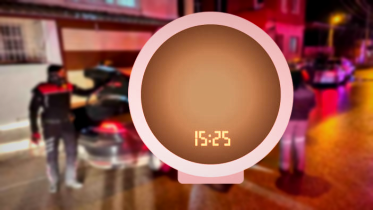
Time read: 15:25
